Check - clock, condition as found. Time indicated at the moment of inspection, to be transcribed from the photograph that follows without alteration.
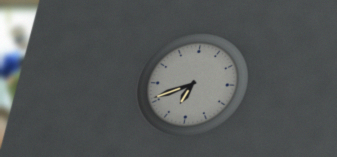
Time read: 6:41
